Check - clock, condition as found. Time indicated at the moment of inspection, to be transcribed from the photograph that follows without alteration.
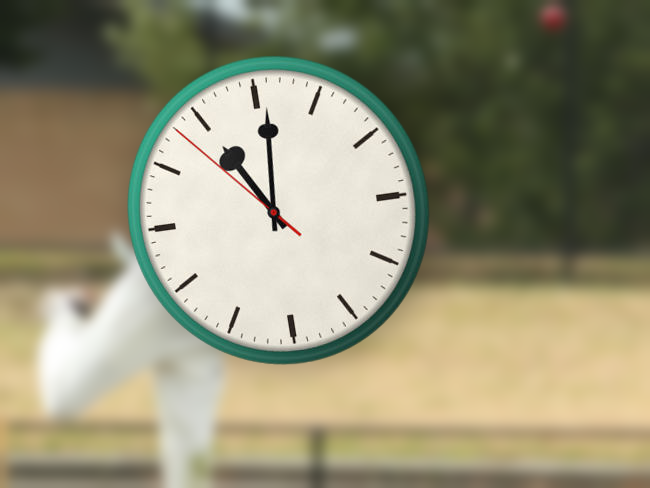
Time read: 11:00:53
